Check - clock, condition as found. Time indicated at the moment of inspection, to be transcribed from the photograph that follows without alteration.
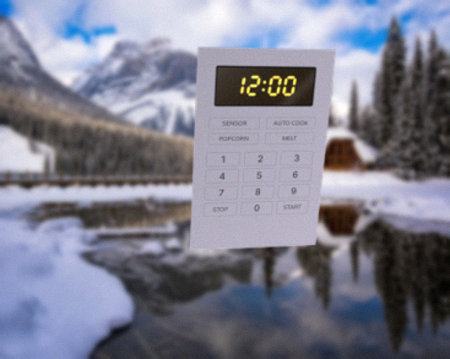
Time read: 12:00
